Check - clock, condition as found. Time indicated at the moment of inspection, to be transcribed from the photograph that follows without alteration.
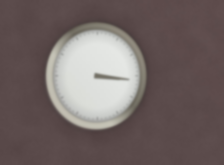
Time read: 3:16
